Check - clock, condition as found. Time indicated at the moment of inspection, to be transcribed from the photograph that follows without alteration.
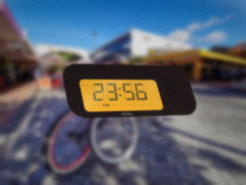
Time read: 23:56
